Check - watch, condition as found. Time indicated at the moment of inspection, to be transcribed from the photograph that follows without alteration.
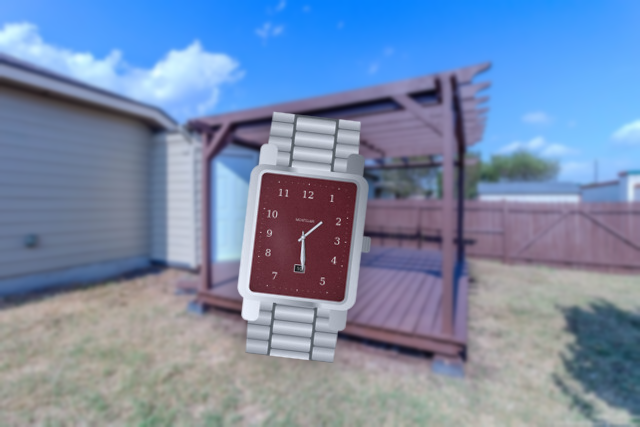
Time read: 1:29
